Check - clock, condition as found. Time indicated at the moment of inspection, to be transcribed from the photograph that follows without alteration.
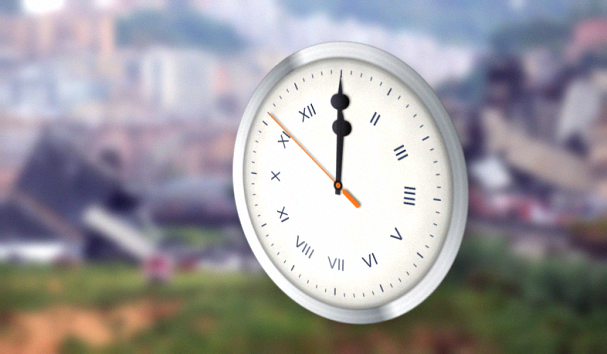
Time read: 1:04:56
